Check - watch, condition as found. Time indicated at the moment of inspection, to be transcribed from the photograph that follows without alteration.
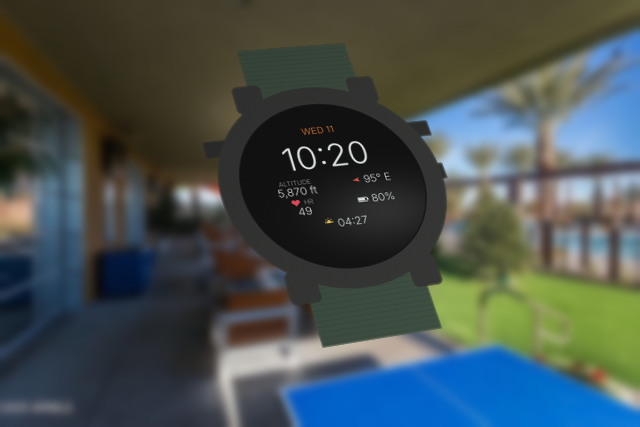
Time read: 10:20
